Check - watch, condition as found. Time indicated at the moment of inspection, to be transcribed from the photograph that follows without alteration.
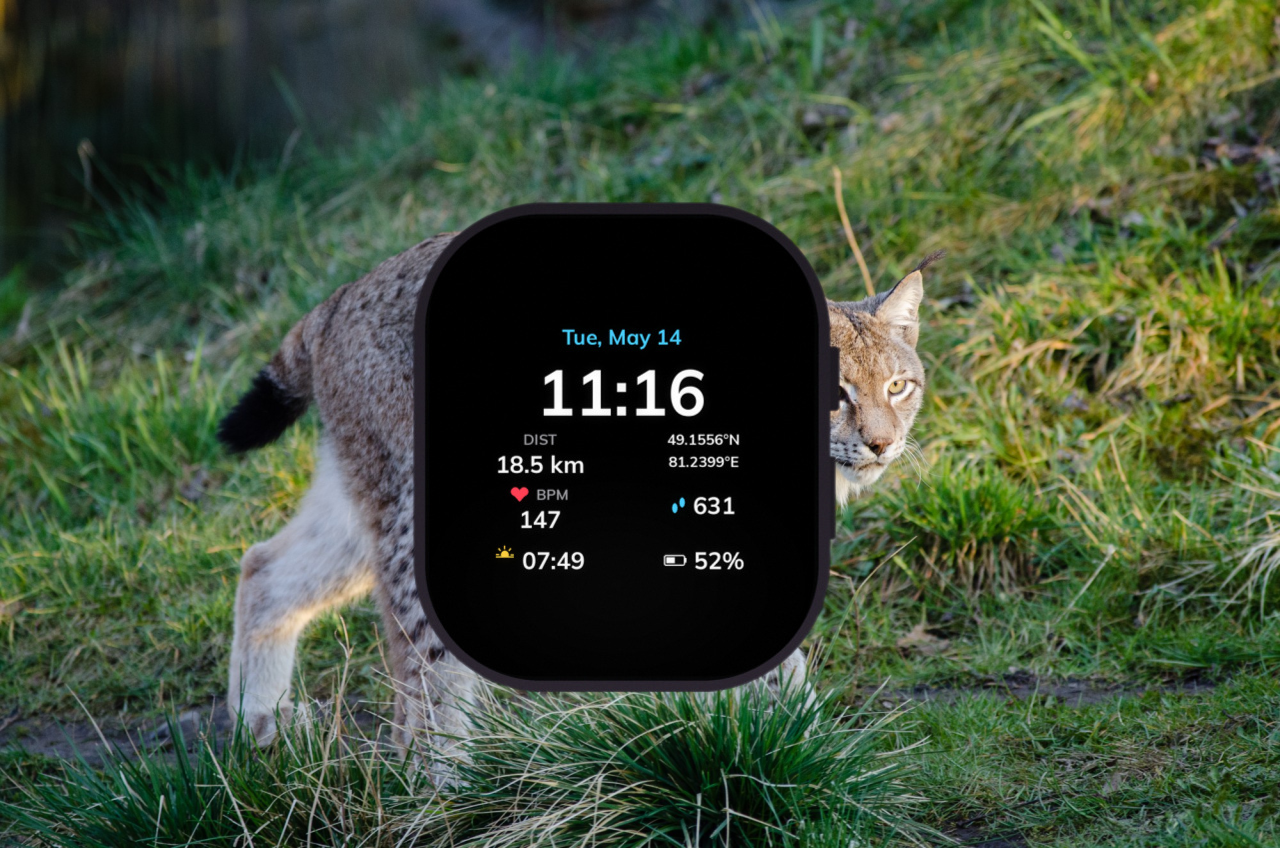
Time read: 11:16
